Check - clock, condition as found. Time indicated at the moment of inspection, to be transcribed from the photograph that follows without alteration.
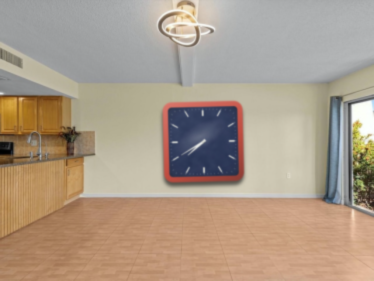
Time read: 7:40
